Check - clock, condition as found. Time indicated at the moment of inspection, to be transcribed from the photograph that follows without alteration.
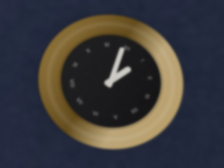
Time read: 12:59
